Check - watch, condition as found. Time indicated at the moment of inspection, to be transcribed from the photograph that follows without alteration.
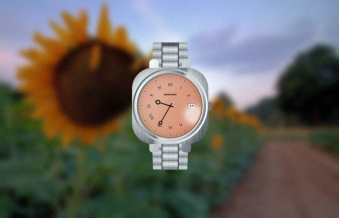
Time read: 9:35
